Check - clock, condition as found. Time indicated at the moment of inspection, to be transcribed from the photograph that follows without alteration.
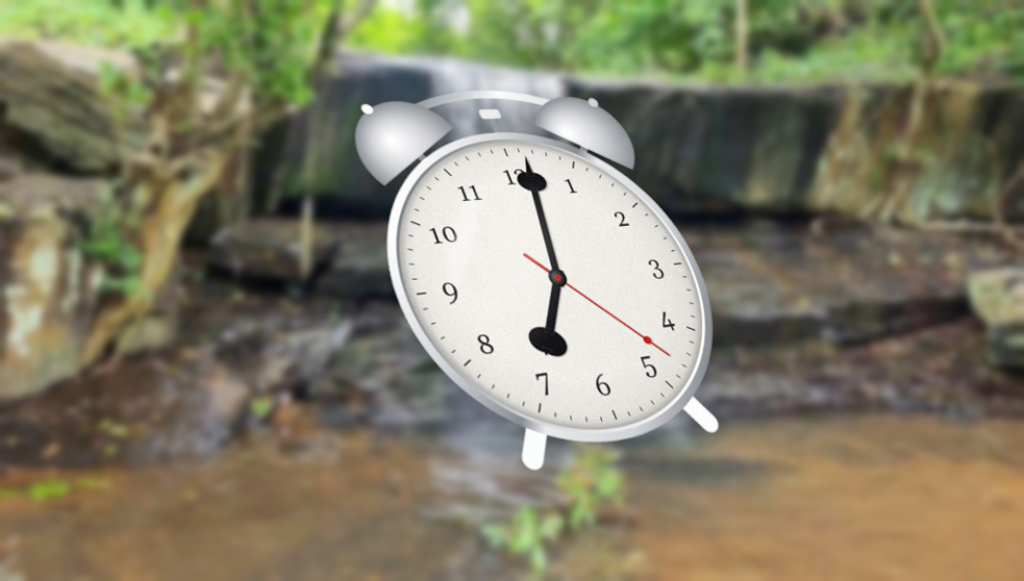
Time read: 7:01:23
